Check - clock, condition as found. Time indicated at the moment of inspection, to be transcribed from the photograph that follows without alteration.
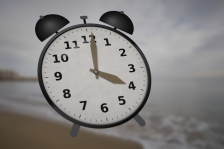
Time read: 4:01
